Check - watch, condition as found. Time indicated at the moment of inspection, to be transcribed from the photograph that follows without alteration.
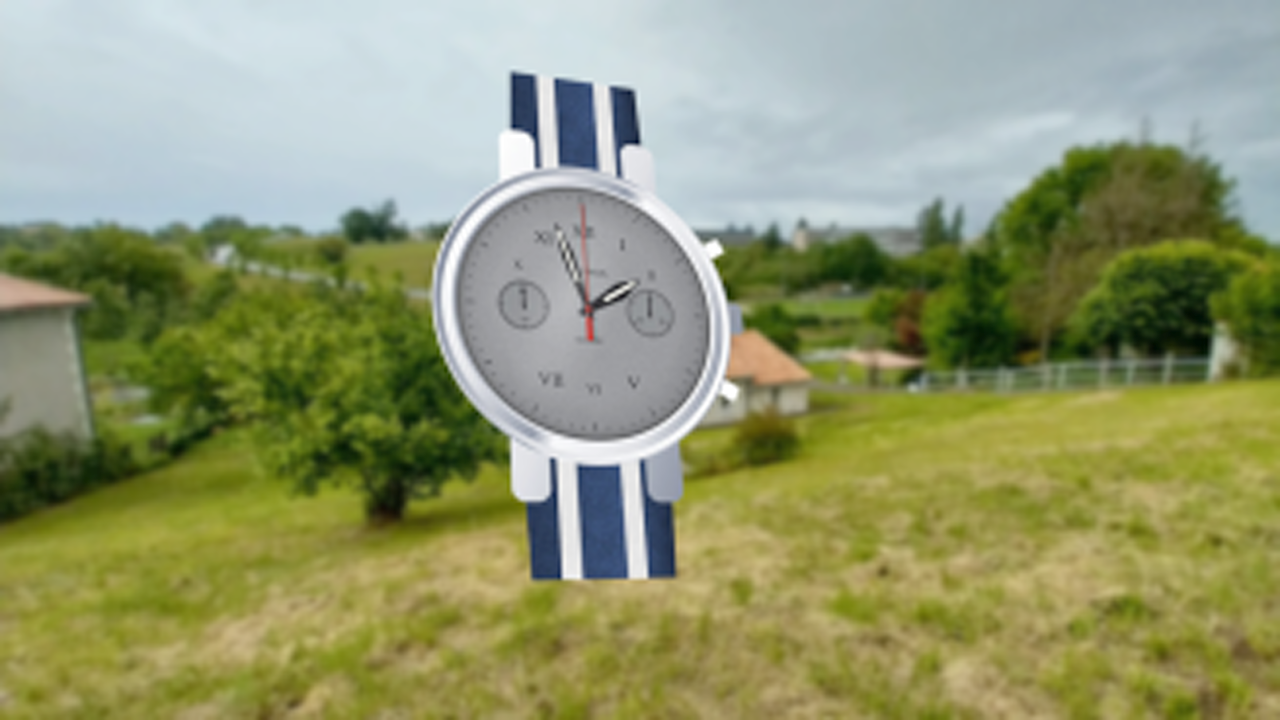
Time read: 1:57
